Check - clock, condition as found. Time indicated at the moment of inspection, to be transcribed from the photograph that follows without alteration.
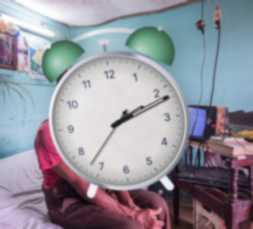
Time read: 2:11:37
